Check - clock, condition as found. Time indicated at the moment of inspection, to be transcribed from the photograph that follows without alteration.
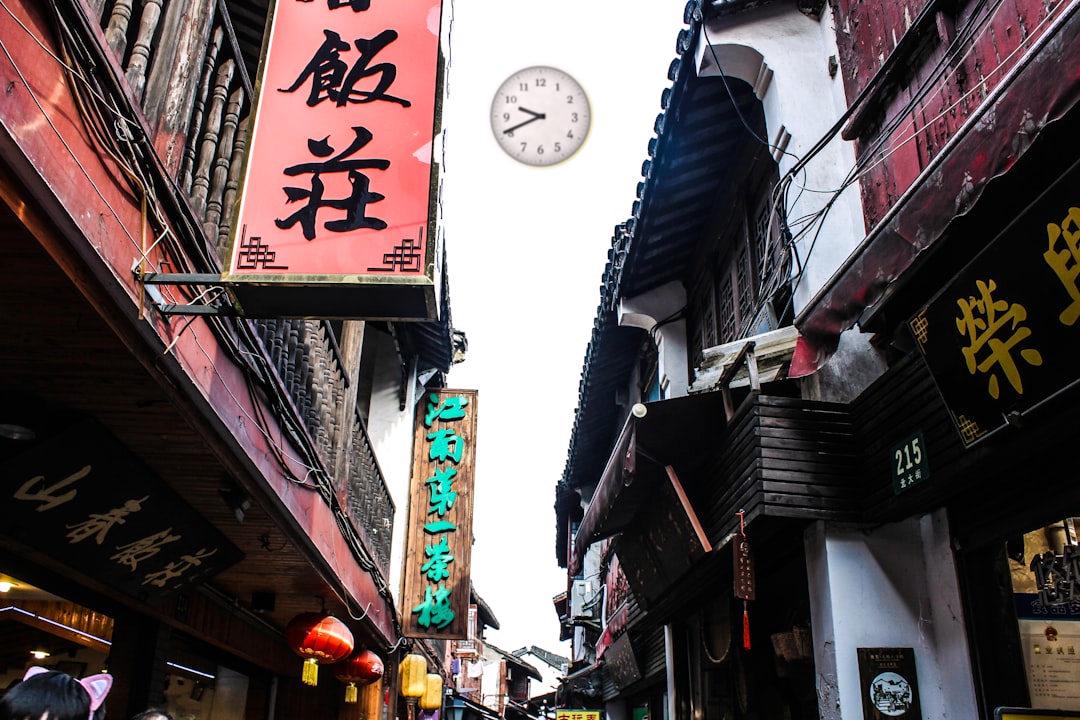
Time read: 9:41
